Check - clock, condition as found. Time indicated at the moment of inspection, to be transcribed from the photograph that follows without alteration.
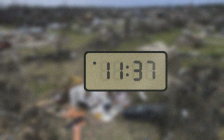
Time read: 11:37
